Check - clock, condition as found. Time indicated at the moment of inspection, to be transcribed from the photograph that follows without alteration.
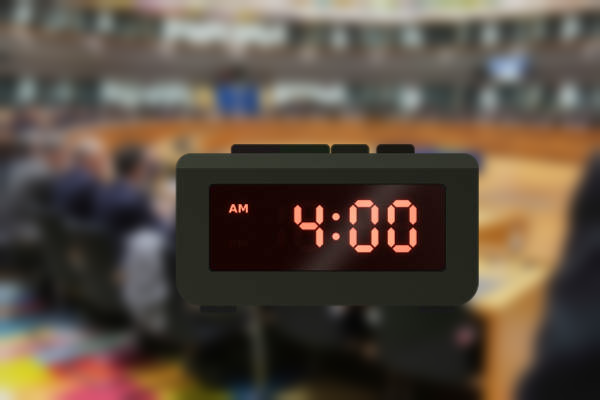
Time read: 4:00
